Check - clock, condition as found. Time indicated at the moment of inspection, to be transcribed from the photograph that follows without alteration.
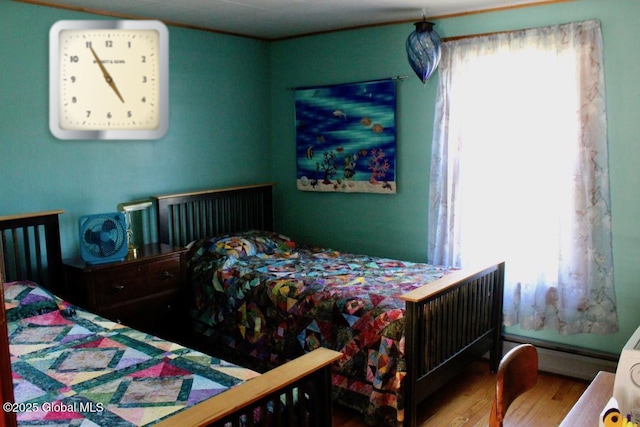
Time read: 4:55
